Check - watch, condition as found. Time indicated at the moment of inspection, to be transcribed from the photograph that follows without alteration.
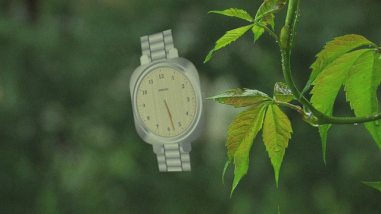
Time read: 5:28
